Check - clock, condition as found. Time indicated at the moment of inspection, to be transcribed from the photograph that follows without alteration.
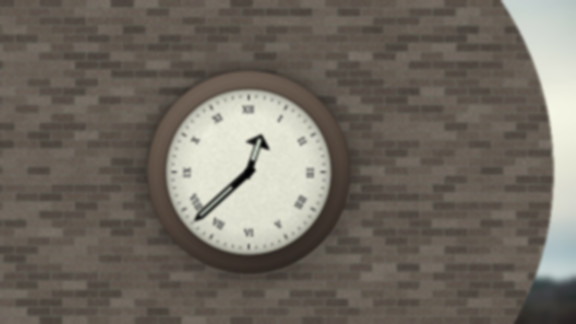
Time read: 12:38
